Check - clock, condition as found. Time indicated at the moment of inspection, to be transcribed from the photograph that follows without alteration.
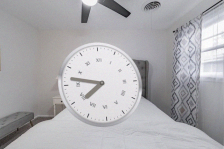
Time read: 7:47
